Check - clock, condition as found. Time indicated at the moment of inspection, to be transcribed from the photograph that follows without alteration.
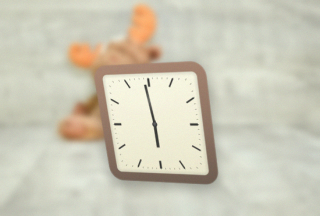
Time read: 5:59
